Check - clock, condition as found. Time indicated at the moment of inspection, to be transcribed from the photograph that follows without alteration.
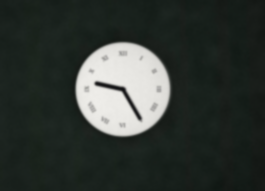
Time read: 9:25
